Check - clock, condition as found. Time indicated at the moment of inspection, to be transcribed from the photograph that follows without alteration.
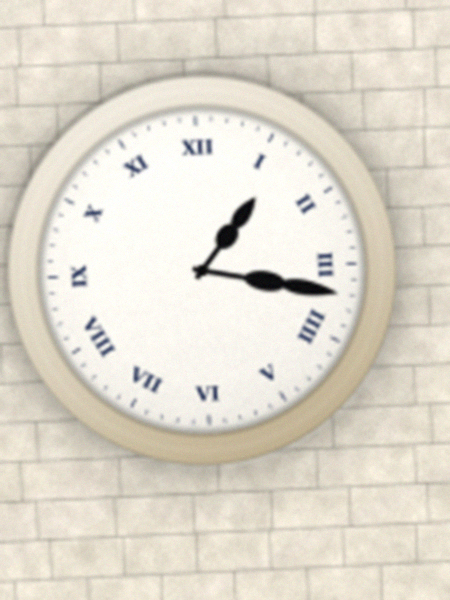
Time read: 1:17
